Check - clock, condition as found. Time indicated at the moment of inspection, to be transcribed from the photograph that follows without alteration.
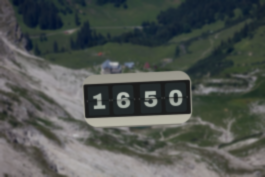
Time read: 16:50
